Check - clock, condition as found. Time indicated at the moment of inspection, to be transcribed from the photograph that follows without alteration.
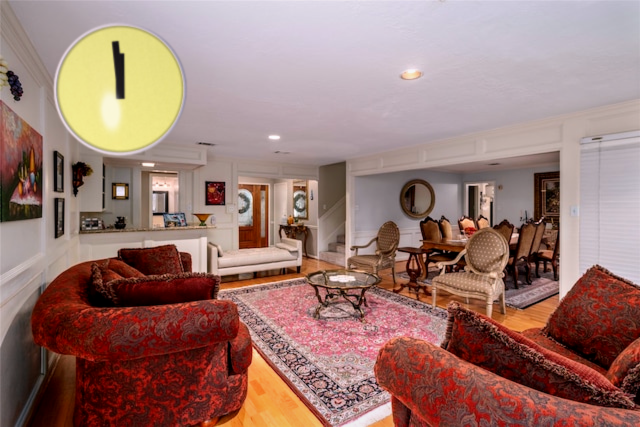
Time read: 11:59
